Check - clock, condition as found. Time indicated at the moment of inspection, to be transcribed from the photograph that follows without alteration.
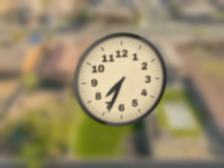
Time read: 7:34
